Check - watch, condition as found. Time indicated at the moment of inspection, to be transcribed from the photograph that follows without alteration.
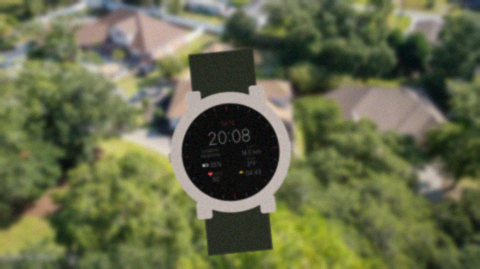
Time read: 20:08
